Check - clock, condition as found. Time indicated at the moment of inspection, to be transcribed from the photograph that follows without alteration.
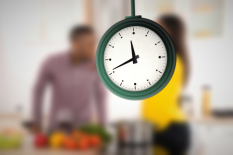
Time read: 11:41
